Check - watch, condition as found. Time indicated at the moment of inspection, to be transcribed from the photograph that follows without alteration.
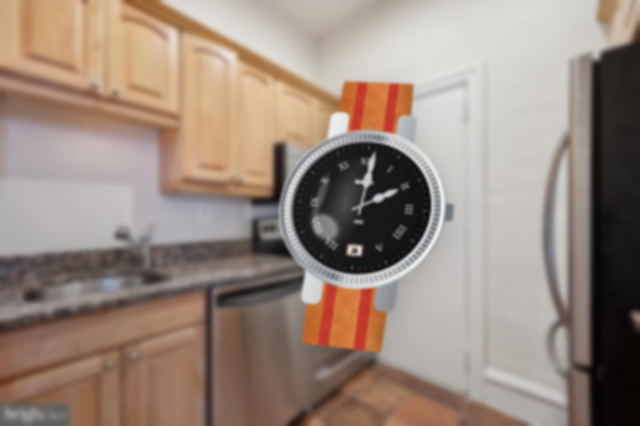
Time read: 2:01
